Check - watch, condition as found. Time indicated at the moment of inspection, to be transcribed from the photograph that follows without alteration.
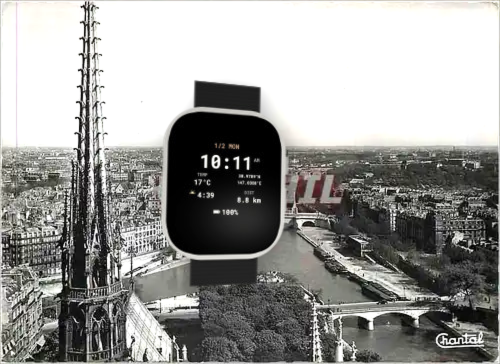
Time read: 10:11
